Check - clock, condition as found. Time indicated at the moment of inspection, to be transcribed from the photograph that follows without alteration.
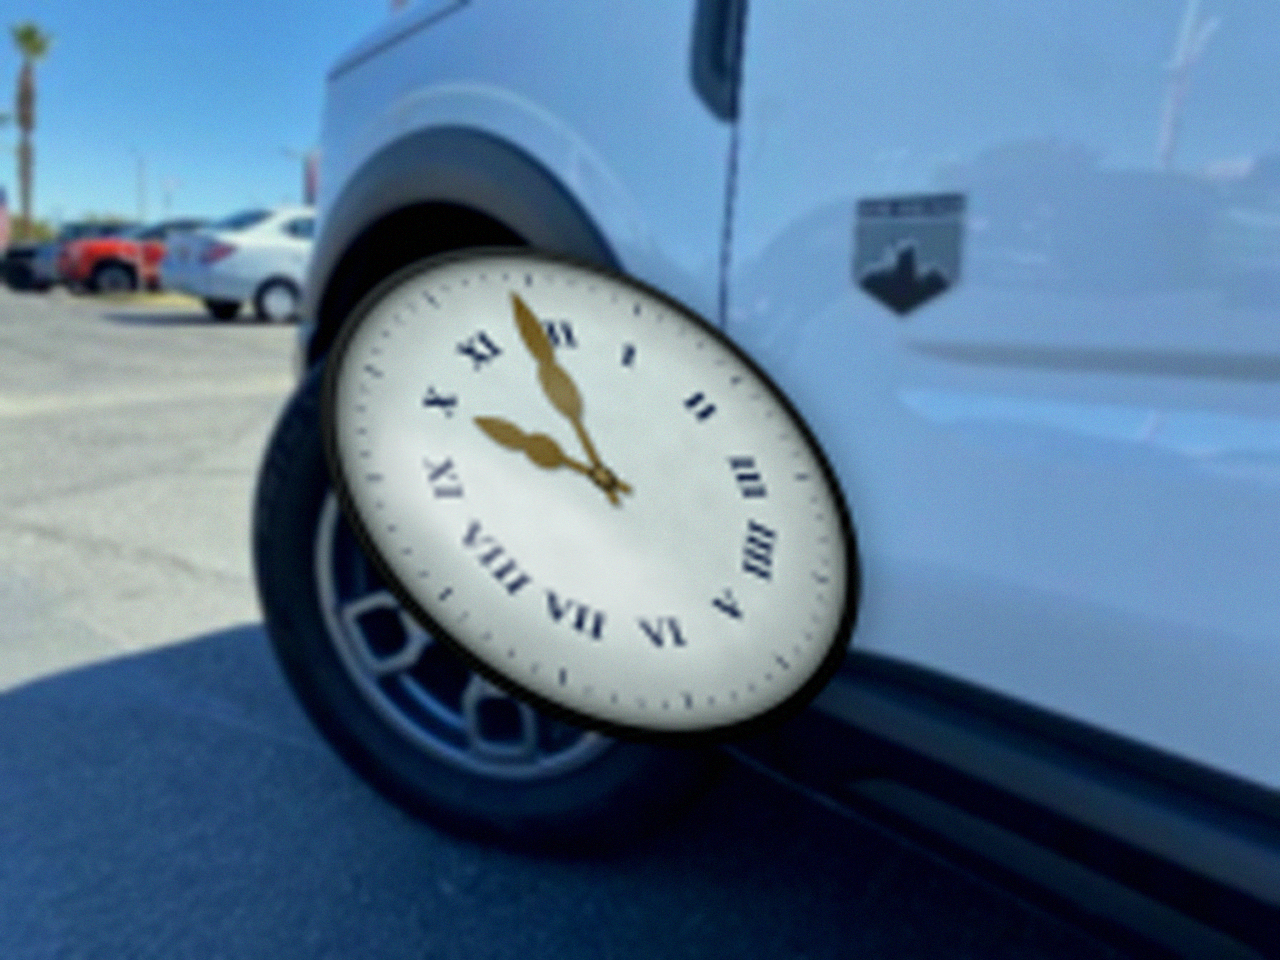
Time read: 9:59
